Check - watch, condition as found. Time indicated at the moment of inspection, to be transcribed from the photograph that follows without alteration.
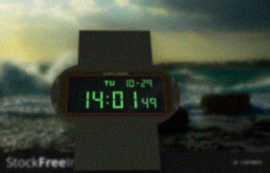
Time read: 14:01:49
